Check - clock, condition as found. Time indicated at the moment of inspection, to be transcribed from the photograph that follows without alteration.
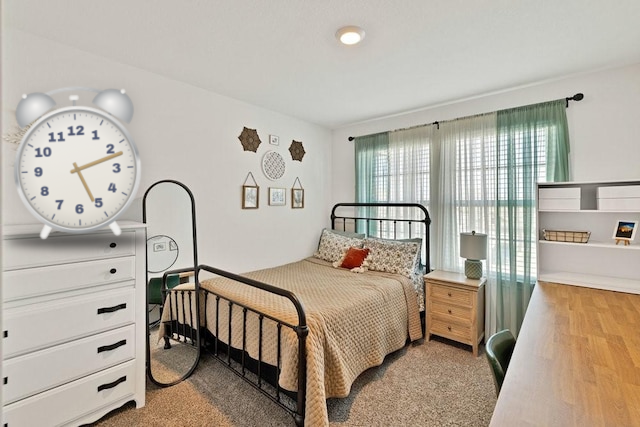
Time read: 5:12
